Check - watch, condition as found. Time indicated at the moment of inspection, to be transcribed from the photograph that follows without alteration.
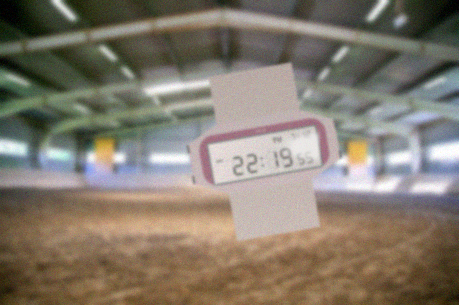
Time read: 22:19
